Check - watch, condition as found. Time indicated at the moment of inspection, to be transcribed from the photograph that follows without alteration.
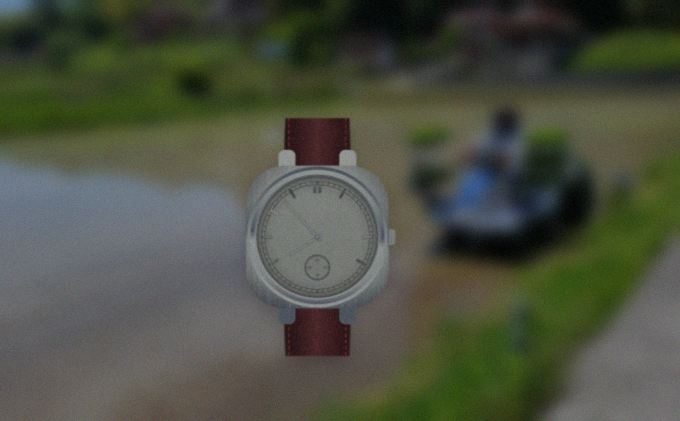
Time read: 7:53
